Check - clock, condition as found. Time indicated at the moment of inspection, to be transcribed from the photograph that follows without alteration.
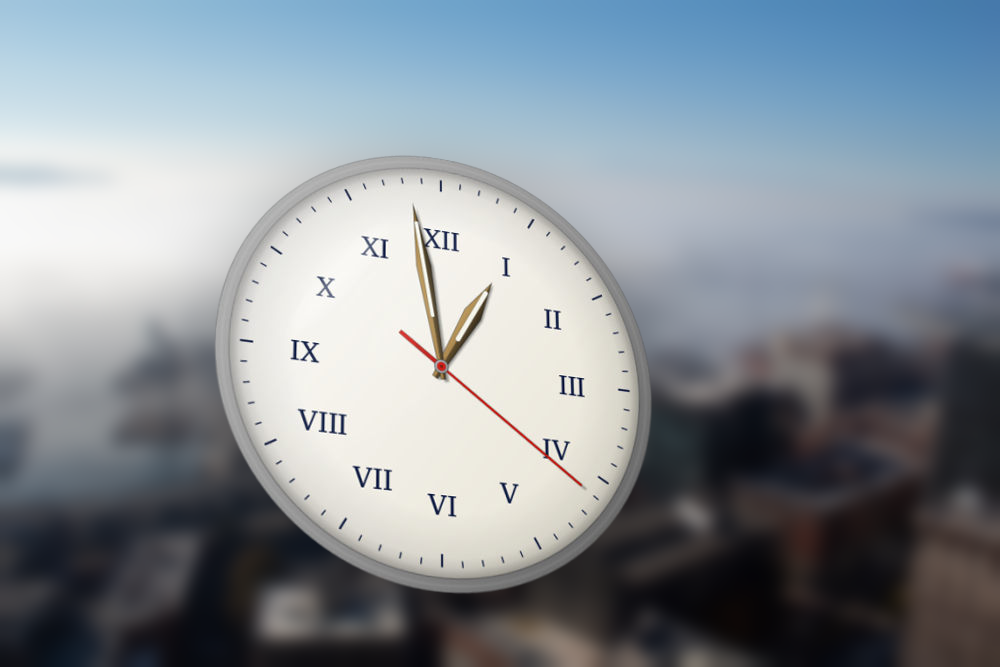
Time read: 12:58:21
